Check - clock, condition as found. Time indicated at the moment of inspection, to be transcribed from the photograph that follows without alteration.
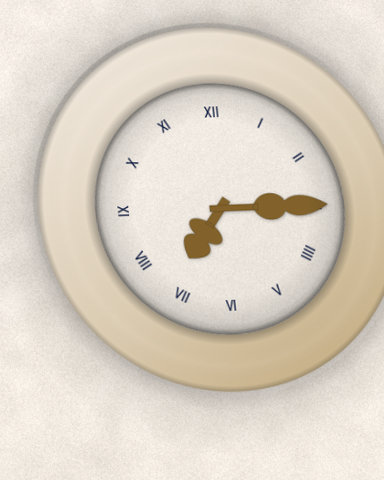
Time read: 7:15
